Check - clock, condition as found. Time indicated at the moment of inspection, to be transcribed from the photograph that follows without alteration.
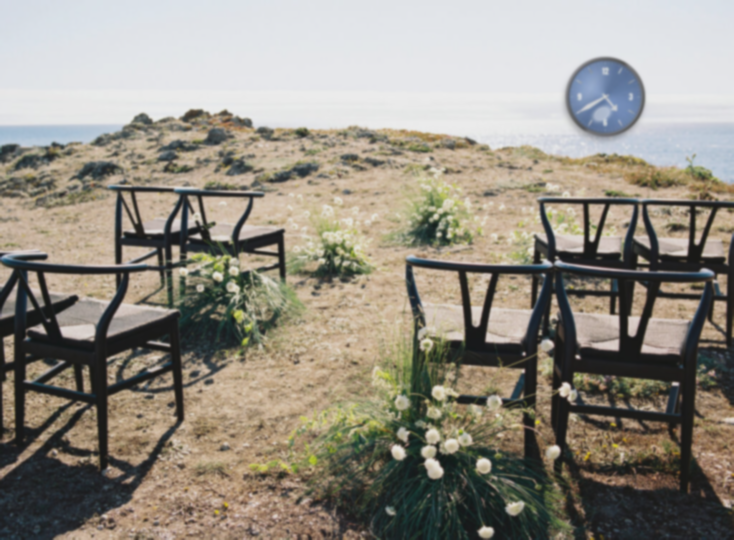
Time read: 4:40
